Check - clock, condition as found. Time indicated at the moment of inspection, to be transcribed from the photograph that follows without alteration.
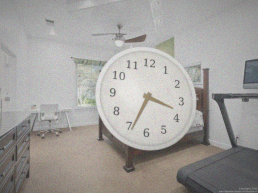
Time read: 3:34
